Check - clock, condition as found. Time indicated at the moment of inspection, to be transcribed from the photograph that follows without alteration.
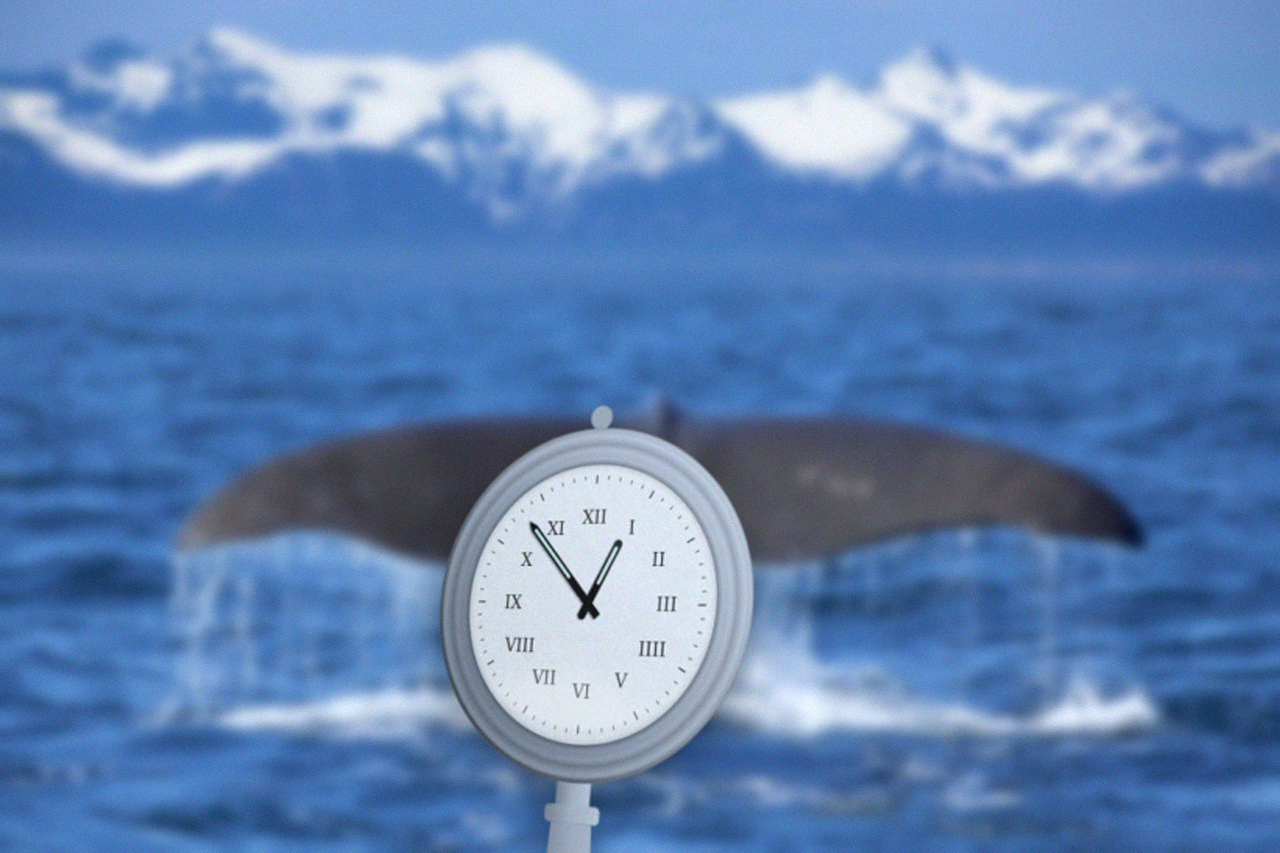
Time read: 12:53
